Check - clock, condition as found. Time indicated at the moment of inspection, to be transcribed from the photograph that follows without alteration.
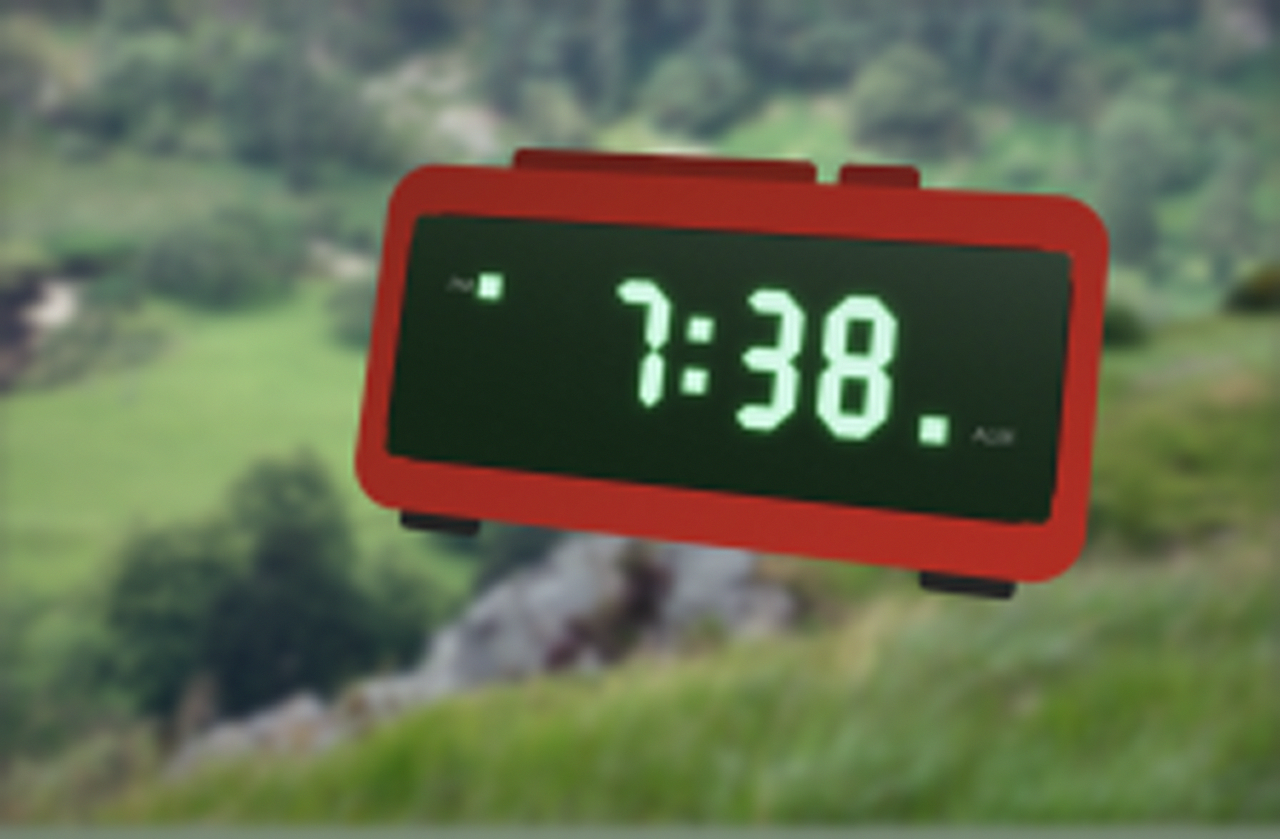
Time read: 7:38
